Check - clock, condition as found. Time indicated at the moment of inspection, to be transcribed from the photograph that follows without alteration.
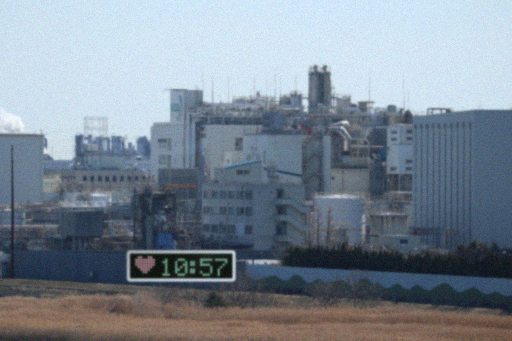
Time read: 10:57
